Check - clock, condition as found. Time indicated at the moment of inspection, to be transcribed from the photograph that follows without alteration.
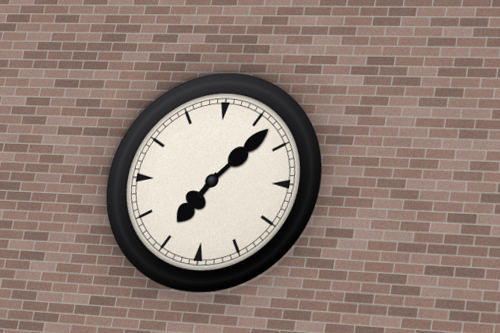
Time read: 7:07
